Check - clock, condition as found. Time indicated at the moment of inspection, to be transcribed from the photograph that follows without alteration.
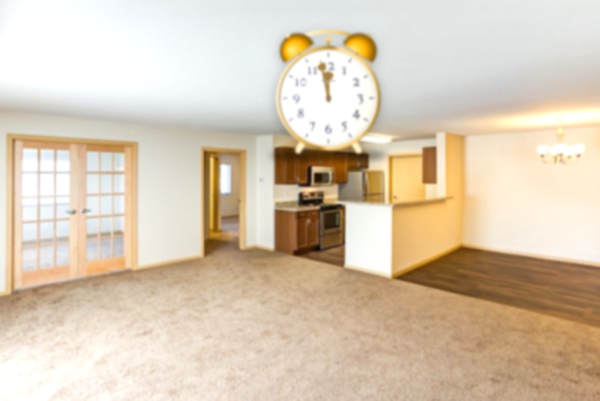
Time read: 11:58
